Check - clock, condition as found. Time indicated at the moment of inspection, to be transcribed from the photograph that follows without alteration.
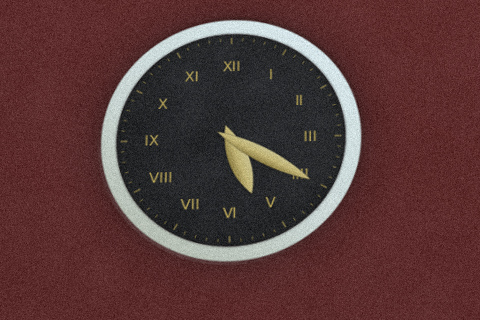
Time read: 5:20
